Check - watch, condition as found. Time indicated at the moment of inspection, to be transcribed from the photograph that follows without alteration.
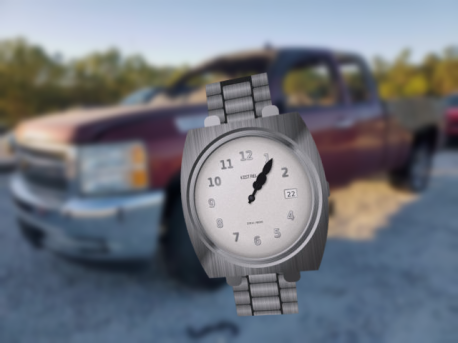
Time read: 1:06
